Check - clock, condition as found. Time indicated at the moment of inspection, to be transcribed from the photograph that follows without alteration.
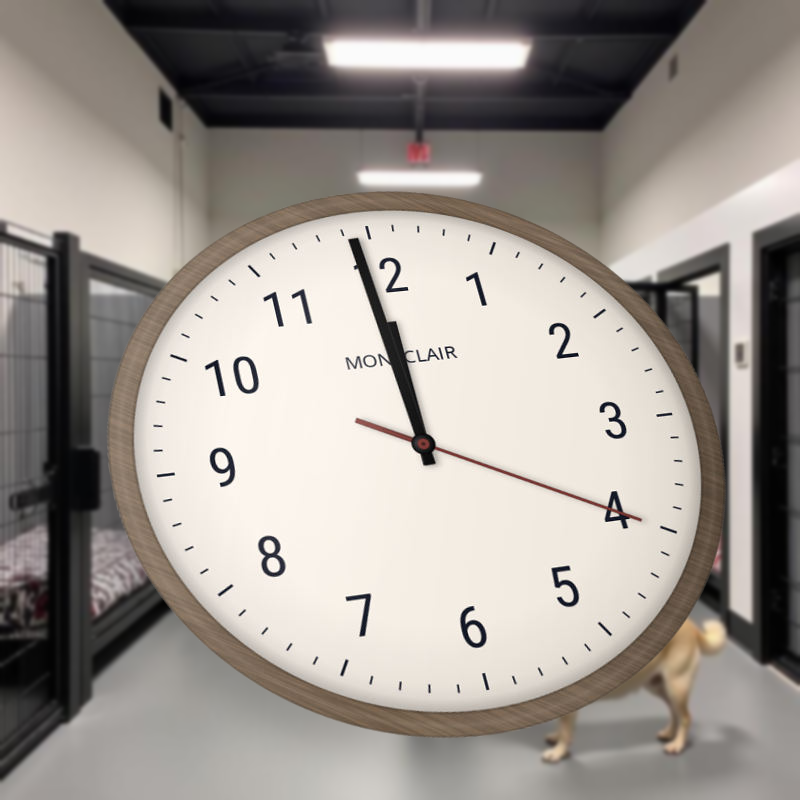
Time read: 11:59:20
